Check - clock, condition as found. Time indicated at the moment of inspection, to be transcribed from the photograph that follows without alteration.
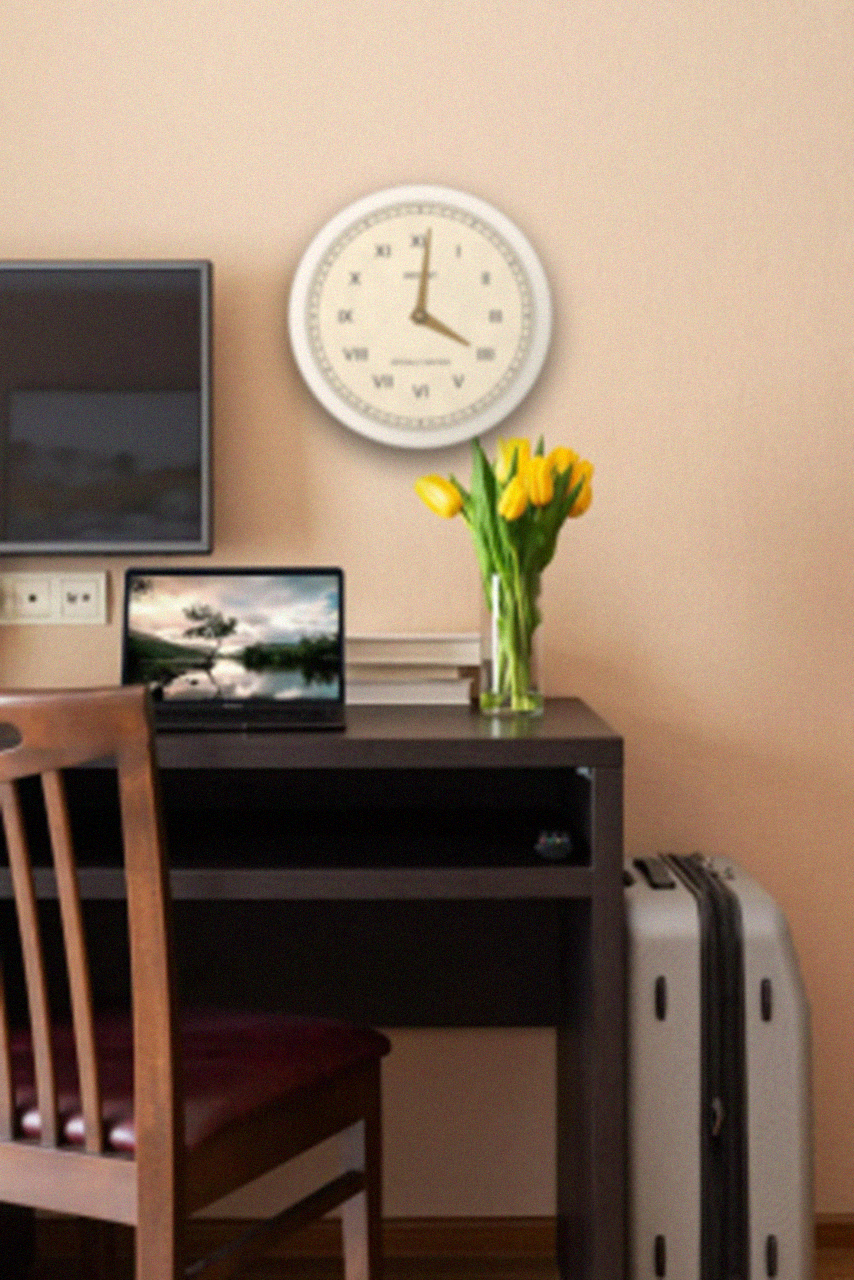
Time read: 4:01
